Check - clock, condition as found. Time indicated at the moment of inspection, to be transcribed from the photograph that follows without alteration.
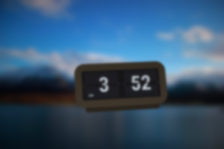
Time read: 3:52
